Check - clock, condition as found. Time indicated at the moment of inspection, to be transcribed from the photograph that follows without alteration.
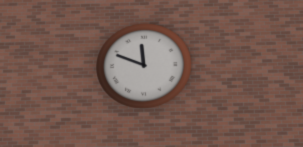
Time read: 11:49
